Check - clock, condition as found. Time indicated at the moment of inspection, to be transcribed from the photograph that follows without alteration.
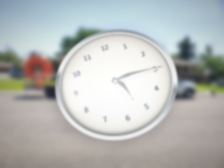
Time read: 5:15
